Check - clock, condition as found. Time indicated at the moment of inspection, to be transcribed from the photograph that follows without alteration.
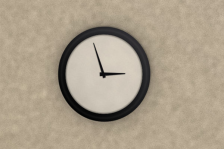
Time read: 2:57
